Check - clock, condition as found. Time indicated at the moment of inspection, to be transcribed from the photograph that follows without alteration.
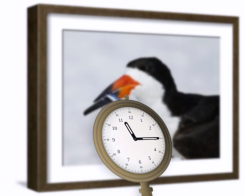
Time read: 11:15
